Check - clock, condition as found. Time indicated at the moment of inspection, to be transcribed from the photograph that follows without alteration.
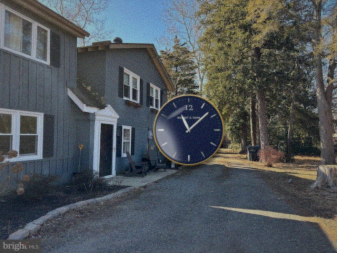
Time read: 11:08
